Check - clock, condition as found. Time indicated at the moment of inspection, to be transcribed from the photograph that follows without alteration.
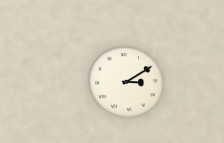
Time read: 3:10
